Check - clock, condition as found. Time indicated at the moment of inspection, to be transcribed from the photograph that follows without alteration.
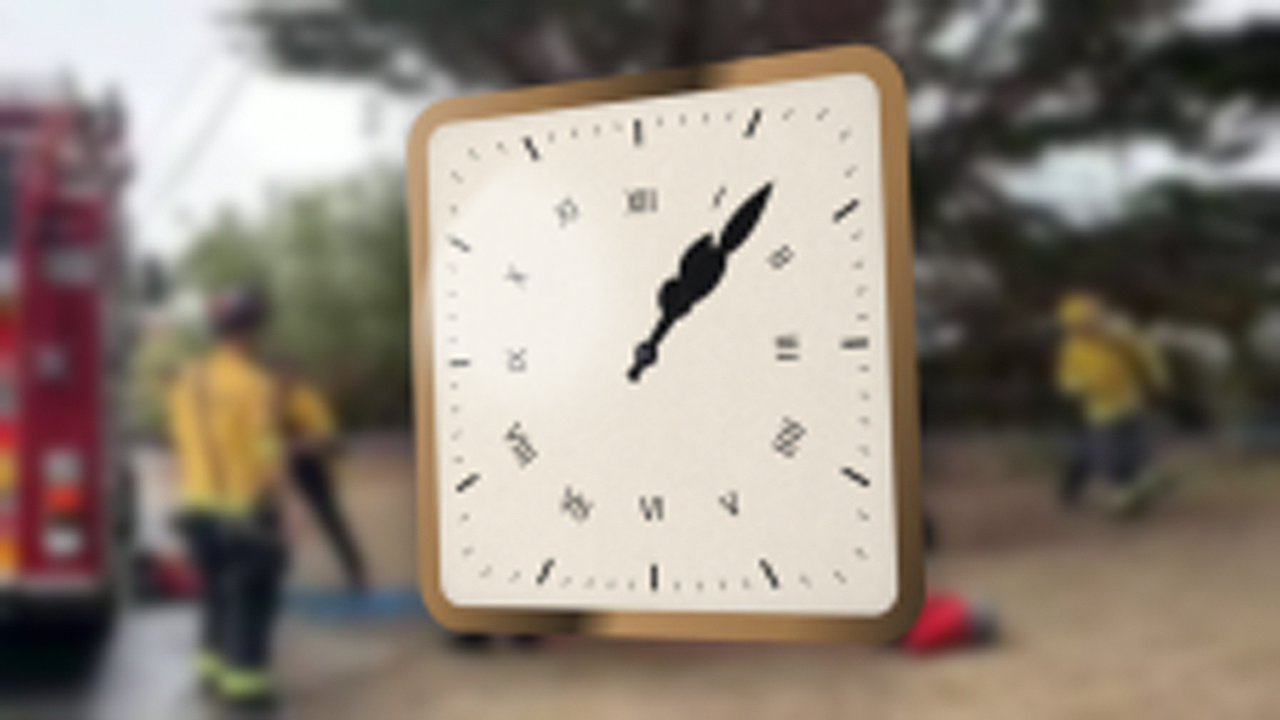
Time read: 1:07
